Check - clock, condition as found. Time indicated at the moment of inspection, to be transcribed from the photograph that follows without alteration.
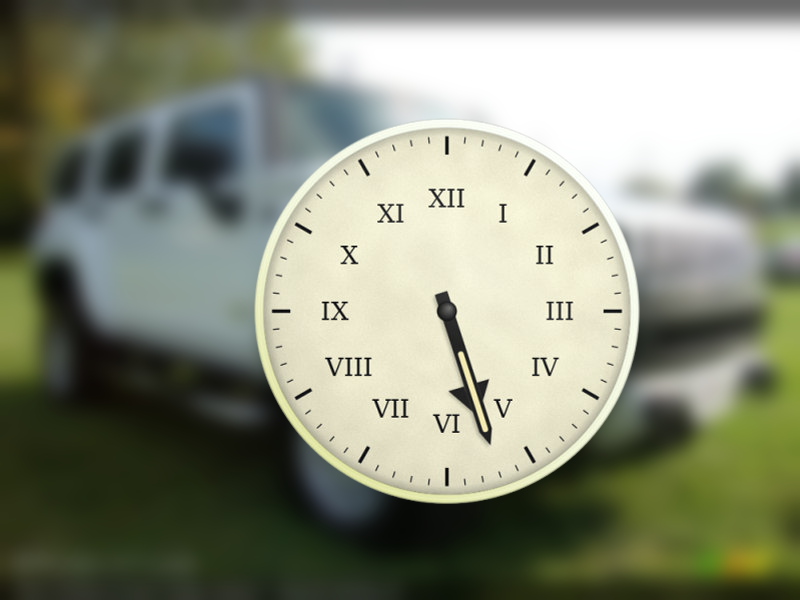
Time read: 5:27
